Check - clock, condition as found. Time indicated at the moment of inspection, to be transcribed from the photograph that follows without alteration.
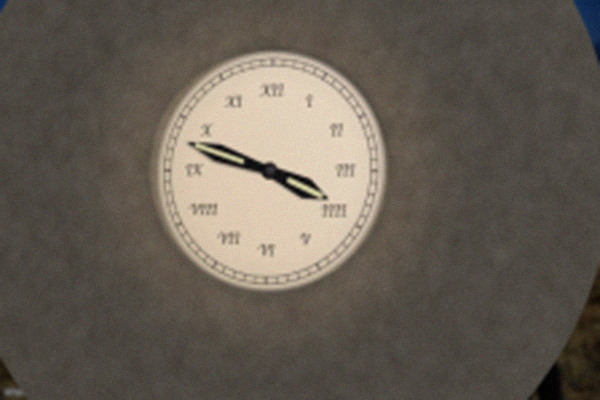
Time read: 3:48
